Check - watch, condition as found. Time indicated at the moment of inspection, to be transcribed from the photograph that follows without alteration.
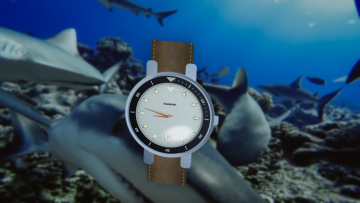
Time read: 8:47
